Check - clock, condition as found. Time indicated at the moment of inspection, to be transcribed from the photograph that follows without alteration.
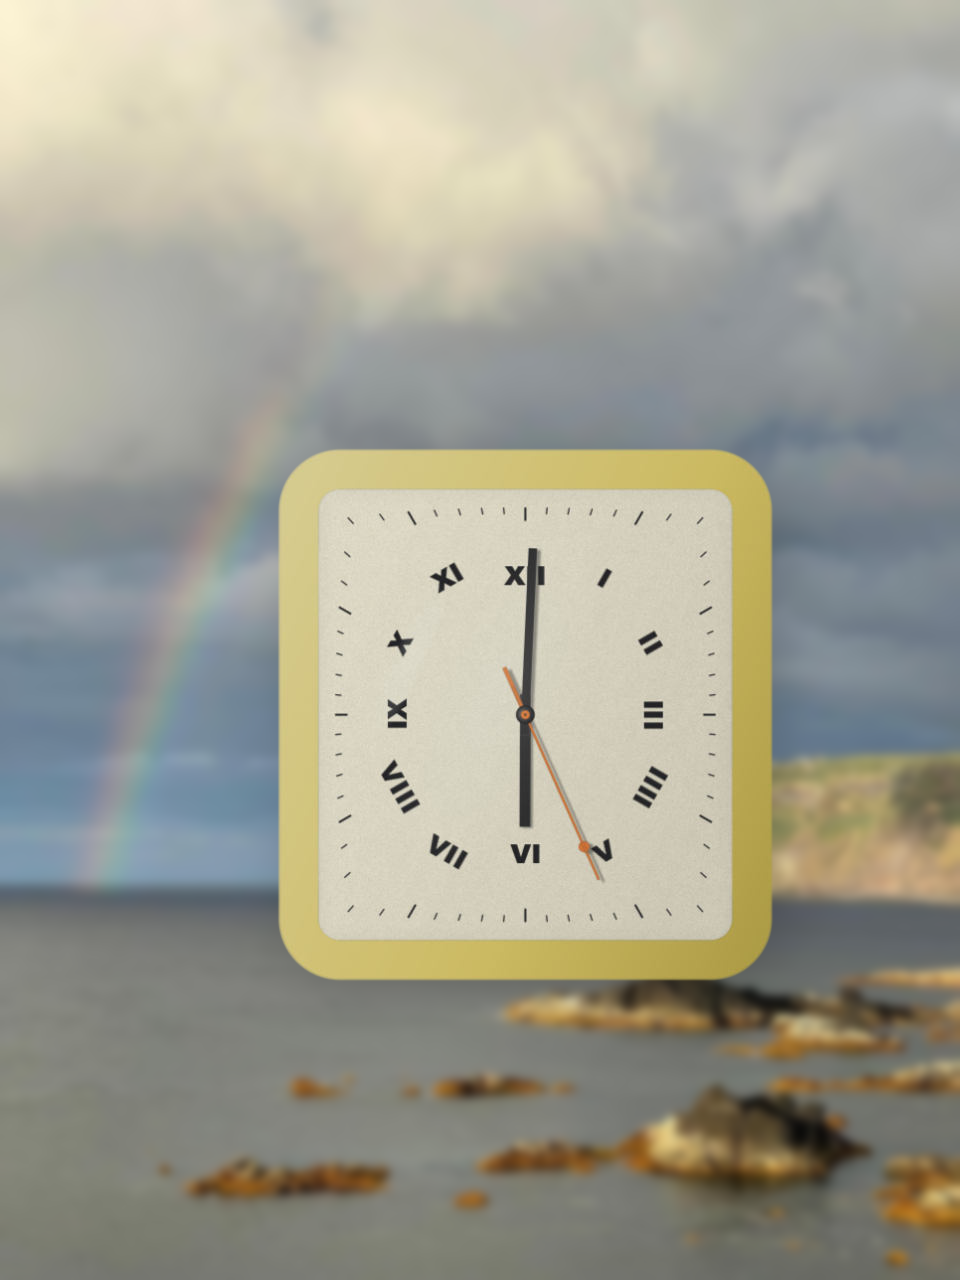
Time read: 6:00:26
